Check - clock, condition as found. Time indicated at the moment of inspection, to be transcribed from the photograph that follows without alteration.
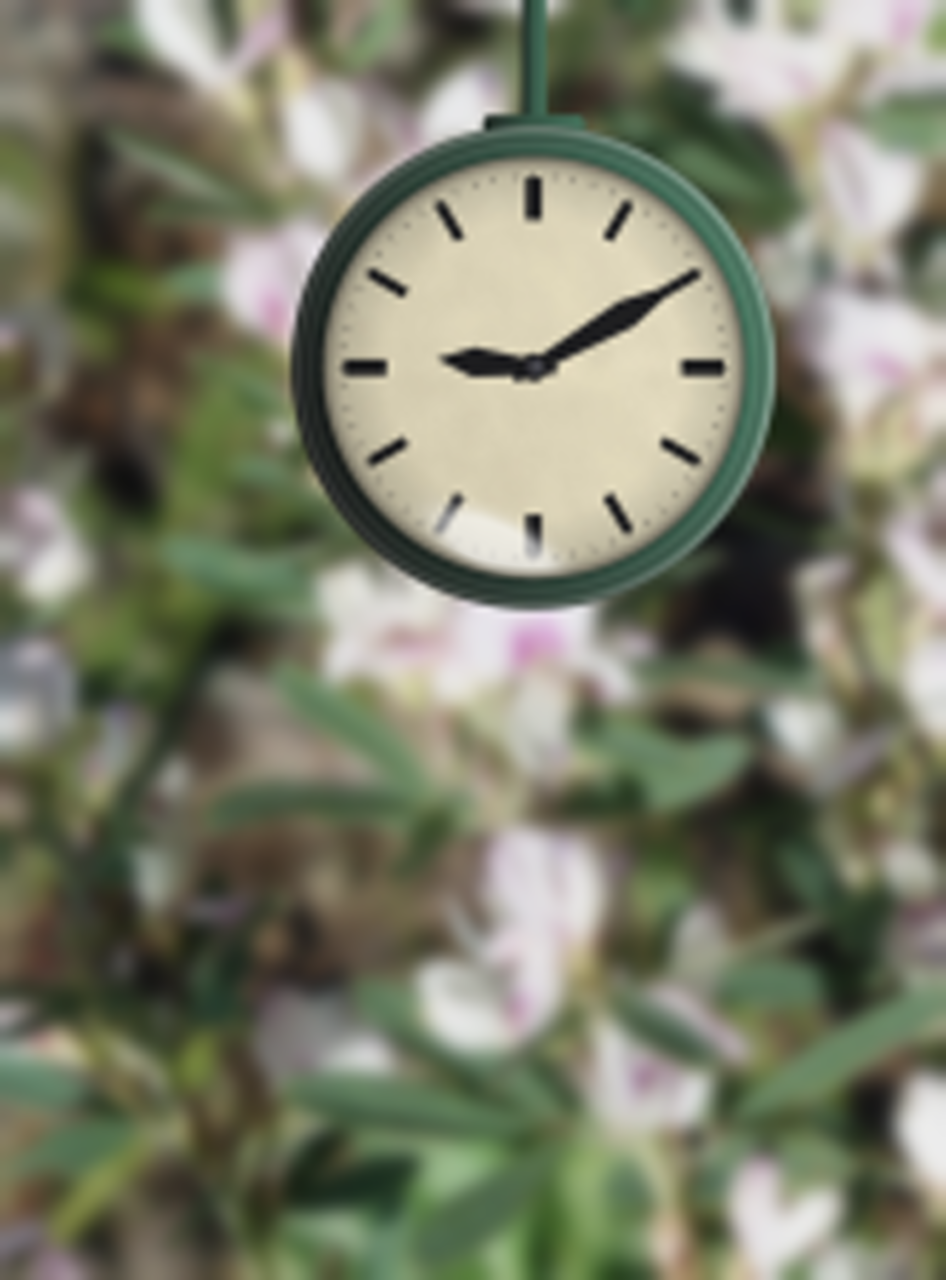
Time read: 9:10
